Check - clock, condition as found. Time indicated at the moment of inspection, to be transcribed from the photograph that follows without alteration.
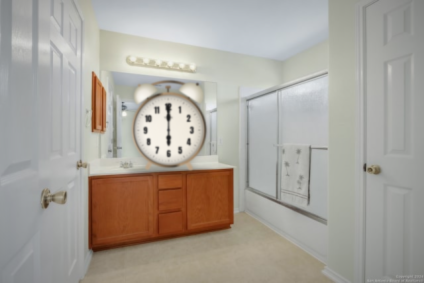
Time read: 6:00
